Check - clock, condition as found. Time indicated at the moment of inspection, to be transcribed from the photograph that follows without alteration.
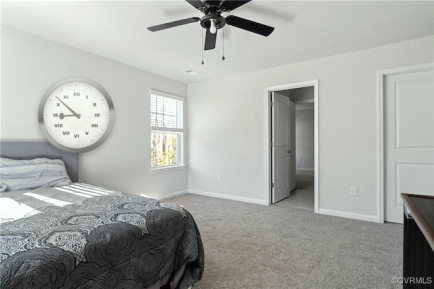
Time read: 8:52
